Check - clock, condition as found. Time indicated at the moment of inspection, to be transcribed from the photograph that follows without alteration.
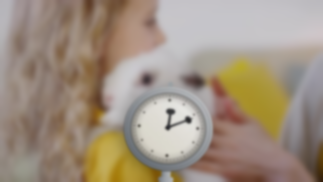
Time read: 12:11
